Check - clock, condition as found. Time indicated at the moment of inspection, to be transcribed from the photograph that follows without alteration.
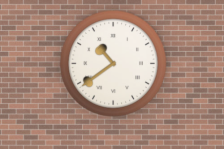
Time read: 10:39
